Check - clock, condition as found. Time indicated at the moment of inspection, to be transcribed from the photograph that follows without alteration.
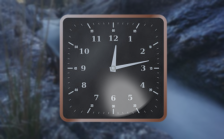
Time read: 12:13
